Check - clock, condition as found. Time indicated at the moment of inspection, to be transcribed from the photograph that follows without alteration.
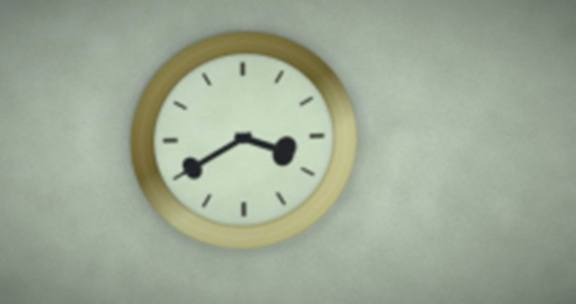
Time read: 3:40
